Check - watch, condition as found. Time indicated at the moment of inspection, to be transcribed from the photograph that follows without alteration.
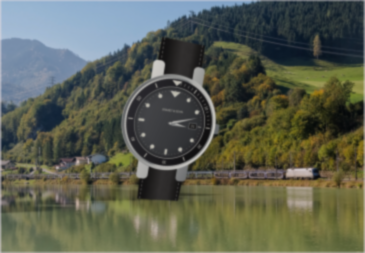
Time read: 3:12
